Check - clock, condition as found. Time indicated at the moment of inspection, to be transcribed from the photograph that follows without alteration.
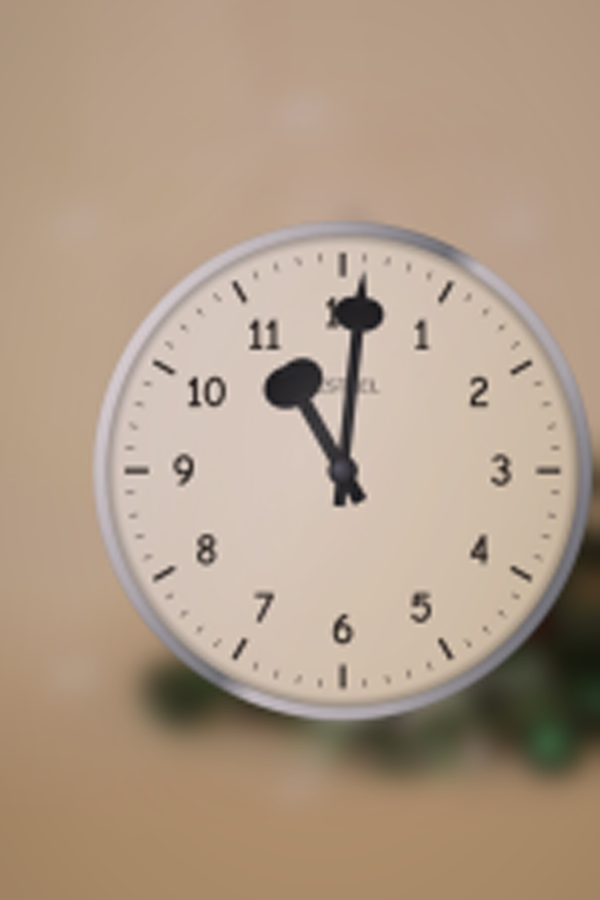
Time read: 11:01
